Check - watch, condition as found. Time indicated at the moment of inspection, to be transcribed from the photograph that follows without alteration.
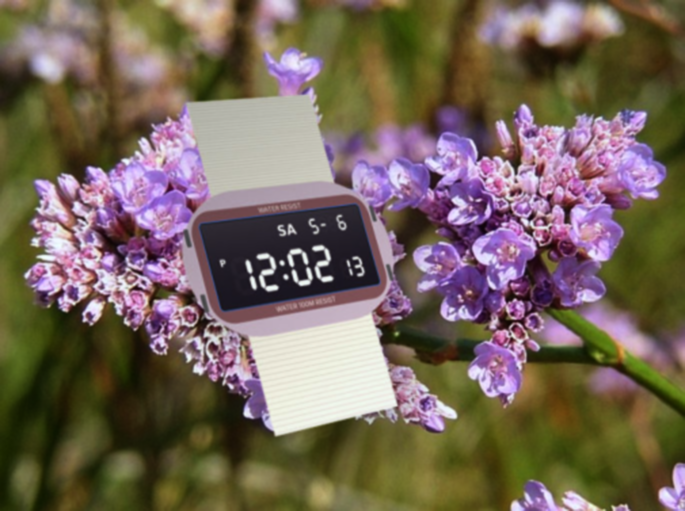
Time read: 12:02:13
